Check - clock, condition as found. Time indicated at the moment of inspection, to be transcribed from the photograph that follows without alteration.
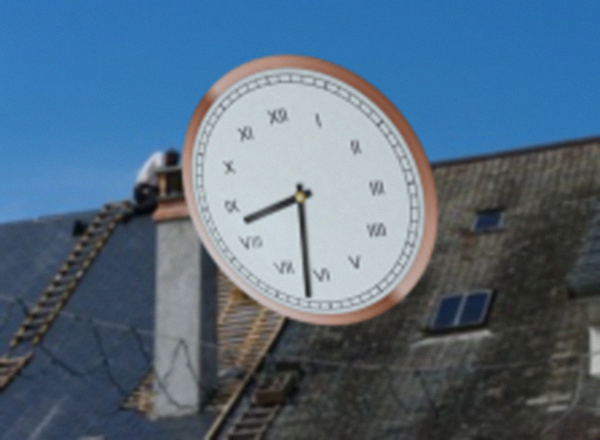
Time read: 8:32
